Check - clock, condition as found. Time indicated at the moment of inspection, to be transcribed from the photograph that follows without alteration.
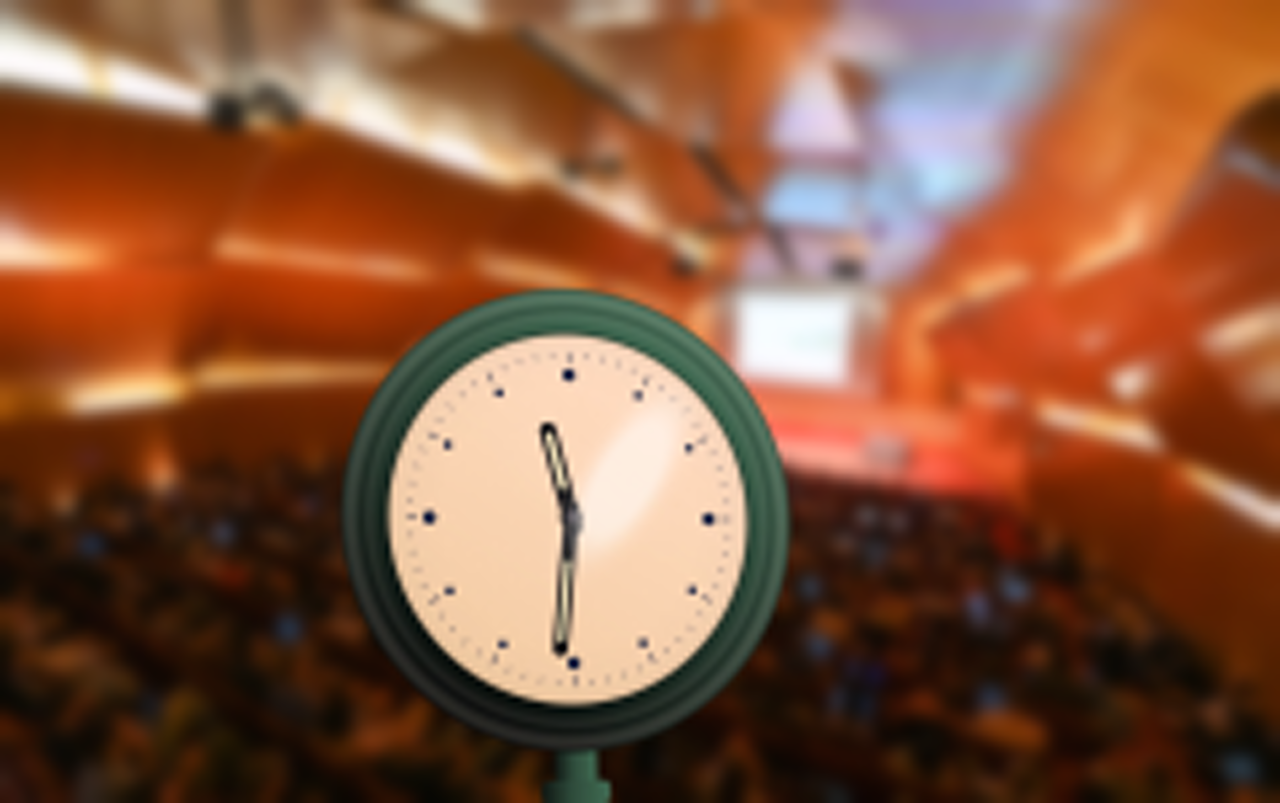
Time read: 11:31
